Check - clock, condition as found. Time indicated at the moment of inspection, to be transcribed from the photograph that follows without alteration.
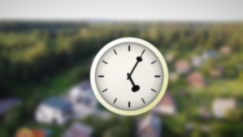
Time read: 5:05
